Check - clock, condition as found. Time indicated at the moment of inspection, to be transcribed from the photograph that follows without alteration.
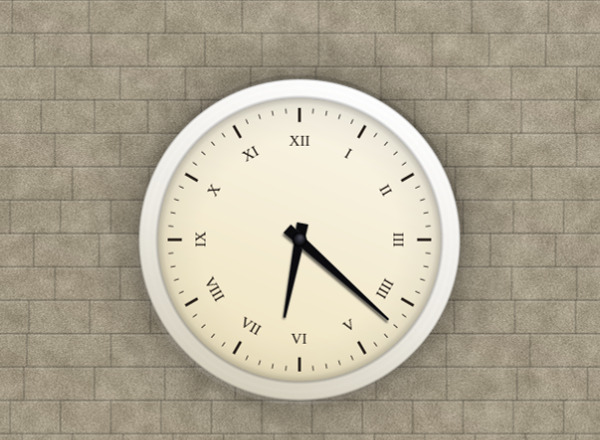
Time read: 6:22
